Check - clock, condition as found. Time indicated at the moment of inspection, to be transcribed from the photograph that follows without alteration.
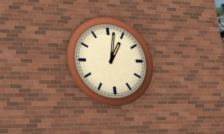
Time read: 1:02
